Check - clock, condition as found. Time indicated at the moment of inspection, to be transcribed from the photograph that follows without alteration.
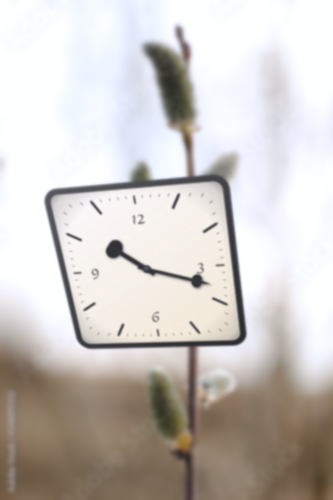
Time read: 10:18
